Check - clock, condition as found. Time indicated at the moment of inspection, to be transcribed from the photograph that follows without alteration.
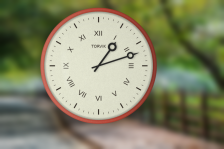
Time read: 1:12
